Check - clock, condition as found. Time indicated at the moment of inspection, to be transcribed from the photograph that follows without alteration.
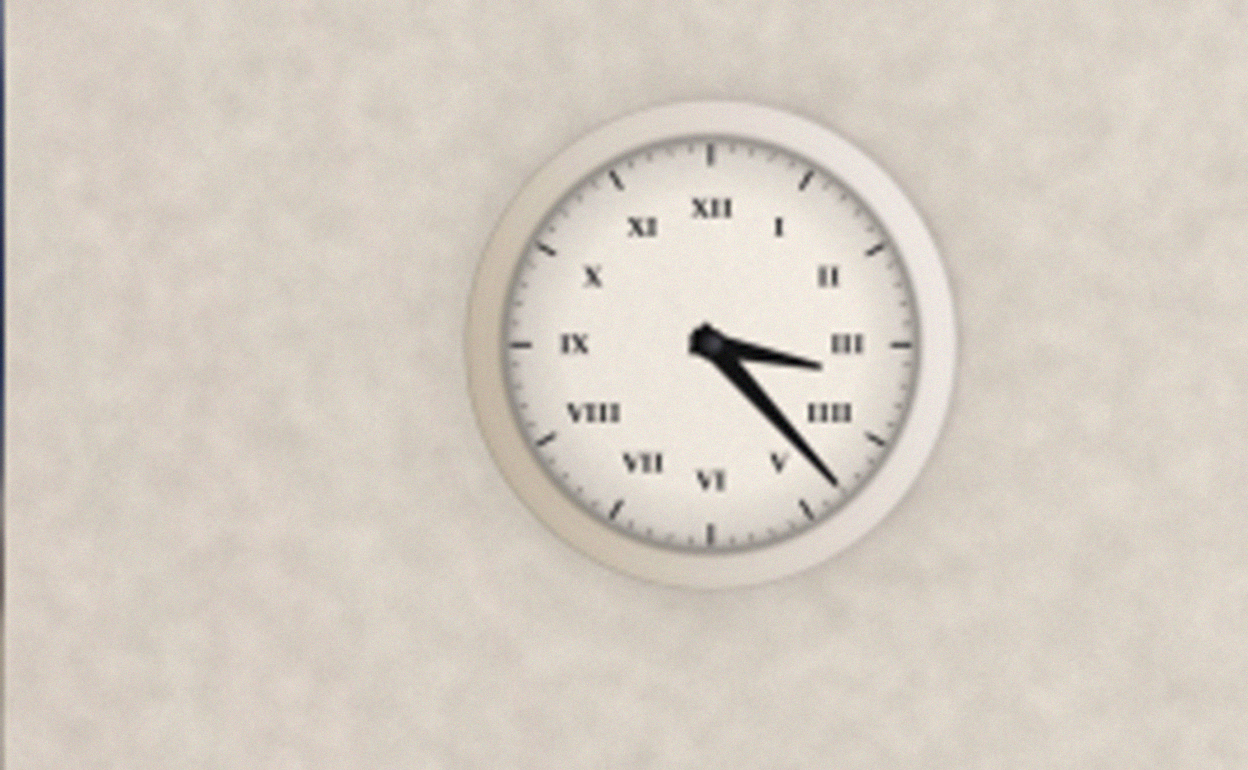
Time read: 3:23
